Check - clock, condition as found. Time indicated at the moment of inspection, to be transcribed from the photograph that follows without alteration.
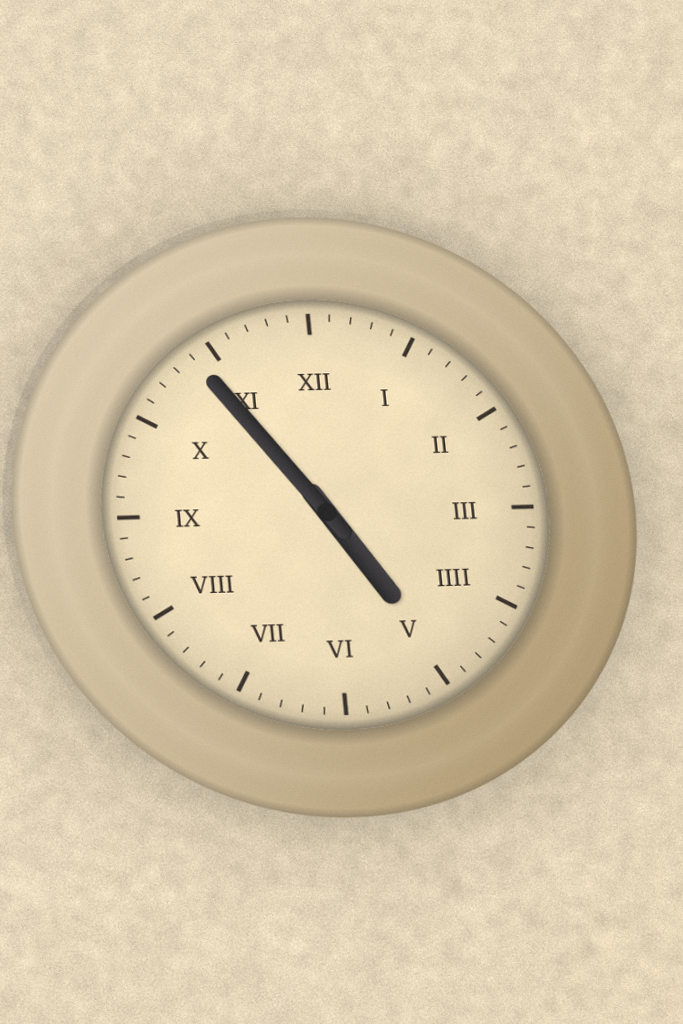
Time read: 4:54
